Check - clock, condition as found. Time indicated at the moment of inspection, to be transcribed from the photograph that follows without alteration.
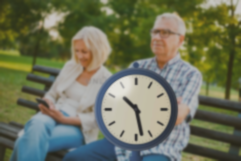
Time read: 10:28
